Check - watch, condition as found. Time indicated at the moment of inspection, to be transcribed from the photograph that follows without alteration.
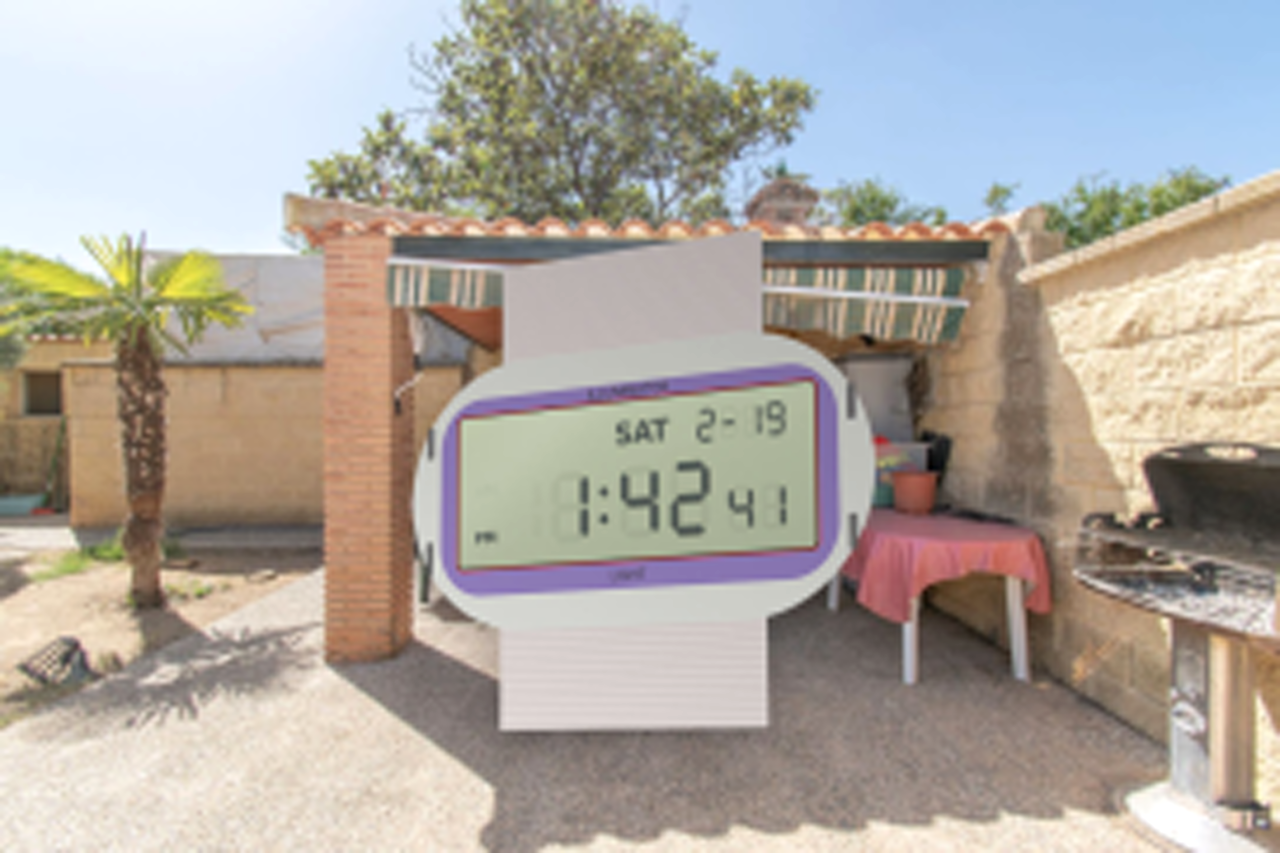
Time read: 1:42:41
